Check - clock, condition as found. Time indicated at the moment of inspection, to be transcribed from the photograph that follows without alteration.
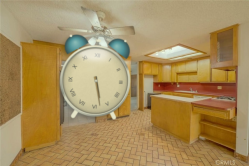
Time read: 5:28
